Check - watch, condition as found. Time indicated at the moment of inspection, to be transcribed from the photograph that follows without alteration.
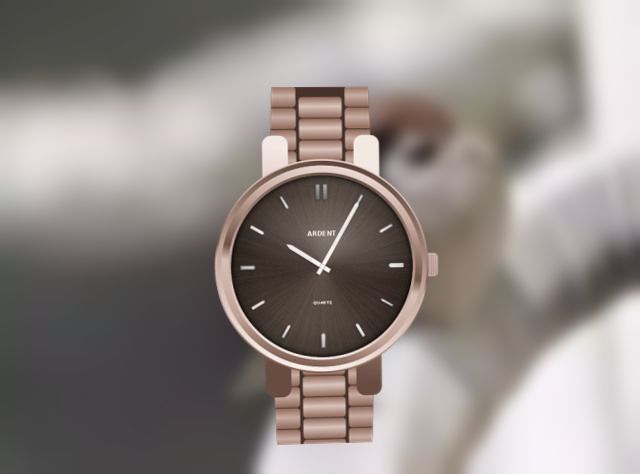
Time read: 10:05
